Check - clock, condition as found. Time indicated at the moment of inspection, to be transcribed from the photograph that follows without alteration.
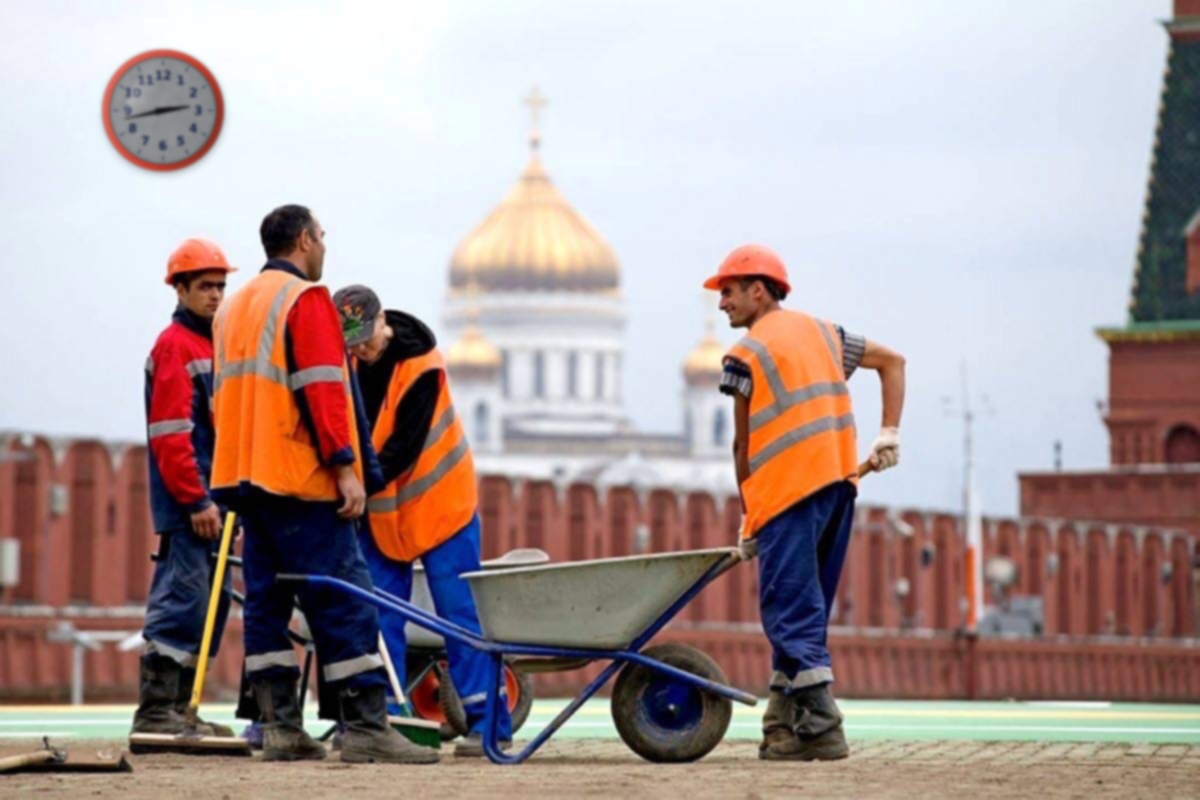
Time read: 2:43
